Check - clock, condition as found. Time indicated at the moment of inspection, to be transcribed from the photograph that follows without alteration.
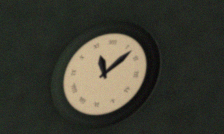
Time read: 11:07
